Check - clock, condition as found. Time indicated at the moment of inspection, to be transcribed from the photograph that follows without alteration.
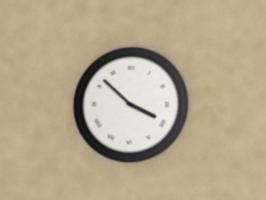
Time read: 3:52
